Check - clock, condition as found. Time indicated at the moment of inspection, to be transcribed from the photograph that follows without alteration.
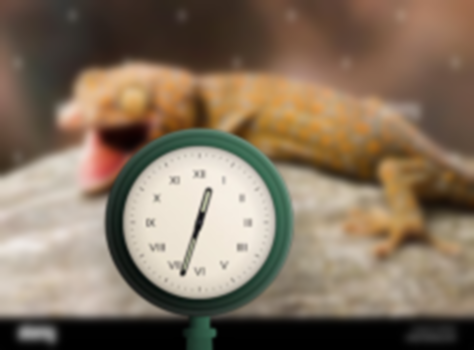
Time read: 12:33
